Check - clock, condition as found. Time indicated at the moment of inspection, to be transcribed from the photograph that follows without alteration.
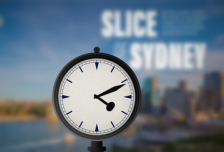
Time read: 4:11
